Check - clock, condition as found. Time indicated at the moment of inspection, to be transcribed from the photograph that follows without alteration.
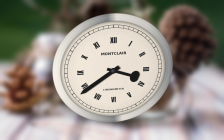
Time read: 3:39
